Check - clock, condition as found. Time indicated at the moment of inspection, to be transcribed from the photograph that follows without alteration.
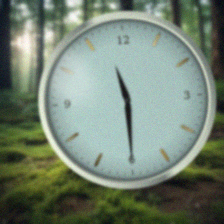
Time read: 11:30
